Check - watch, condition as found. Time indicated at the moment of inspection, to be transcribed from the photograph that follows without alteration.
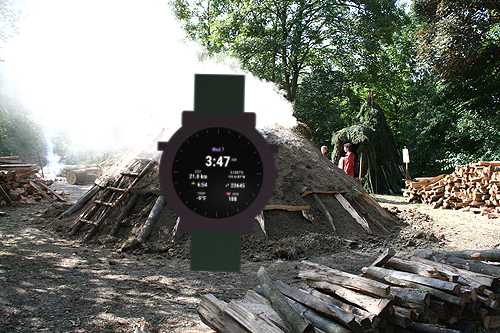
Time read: 3:47
